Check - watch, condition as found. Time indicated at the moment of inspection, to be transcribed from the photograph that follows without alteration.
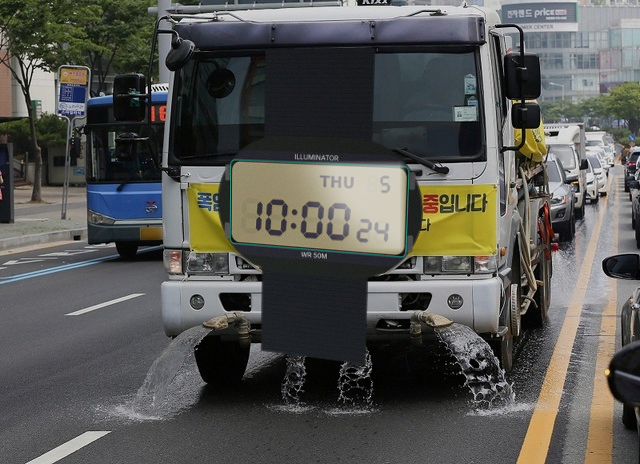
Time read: 10:00:24
